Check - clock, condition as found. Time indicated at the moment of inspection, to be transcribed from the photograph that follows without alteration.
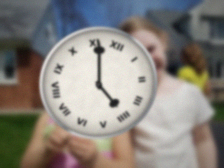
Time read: 3:56
